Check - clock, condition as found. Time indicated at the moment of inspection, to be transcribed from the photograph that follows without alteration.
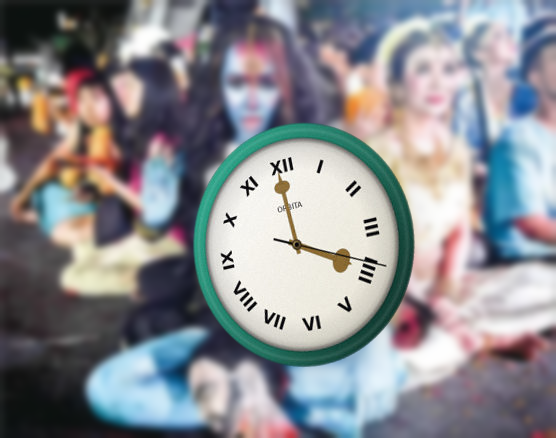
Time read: 3:59:19
